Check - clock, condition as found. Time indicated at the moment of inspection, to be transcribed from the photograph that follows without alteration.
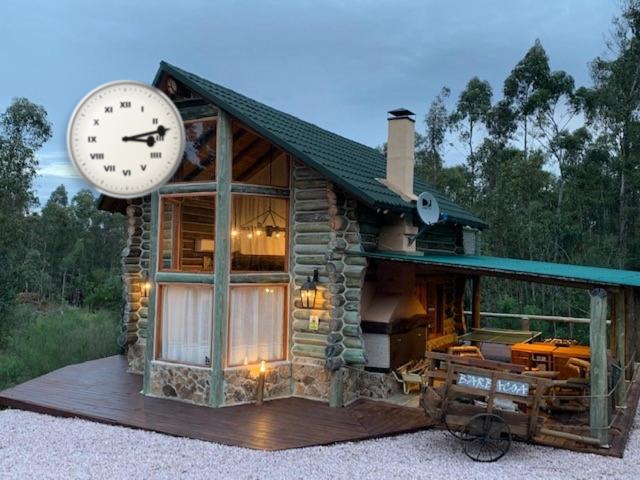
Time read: 3:13
